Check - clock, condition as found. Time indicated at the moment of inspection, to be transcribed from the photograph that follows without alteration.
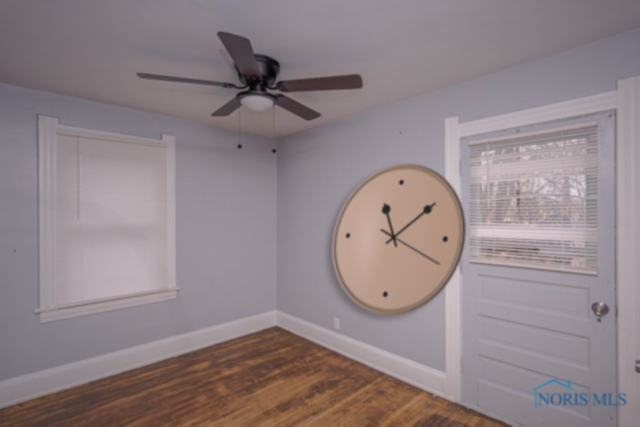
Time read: 11:08:19
